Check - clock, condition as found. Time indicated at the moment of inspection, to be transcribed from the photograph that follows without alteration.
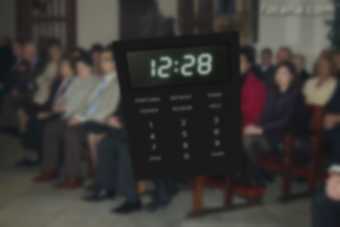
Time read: 12:28
